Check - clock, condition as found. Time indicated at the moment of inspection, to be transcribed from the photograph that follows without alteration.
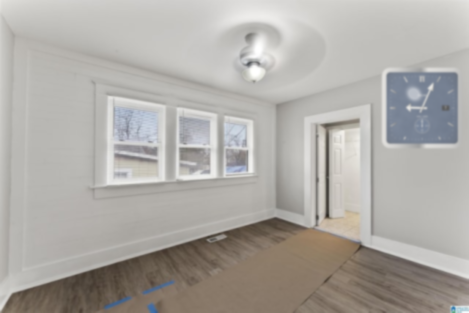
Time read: 9:04
